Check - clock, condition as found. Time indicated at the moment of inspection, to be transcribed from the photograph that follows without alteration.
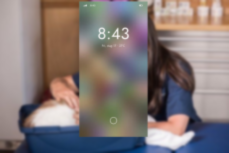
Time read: 8:43
